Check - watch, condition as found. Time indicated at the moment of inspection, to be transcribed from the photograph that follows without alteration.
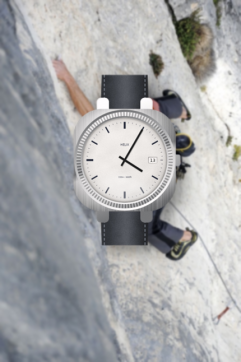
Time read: 4:05
